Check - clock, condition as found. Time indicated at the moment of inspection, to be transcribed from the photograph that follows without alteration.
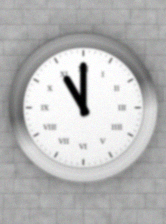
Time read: 11:00
